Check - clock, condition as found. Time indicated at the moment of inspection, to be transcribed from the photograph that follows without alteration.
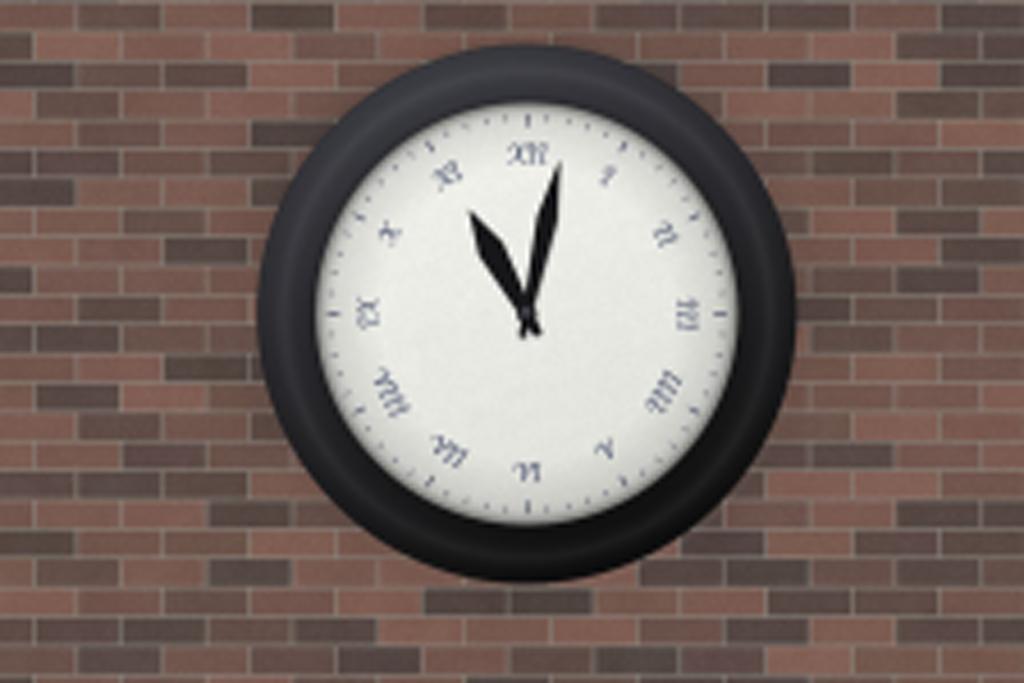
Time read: 11:02
